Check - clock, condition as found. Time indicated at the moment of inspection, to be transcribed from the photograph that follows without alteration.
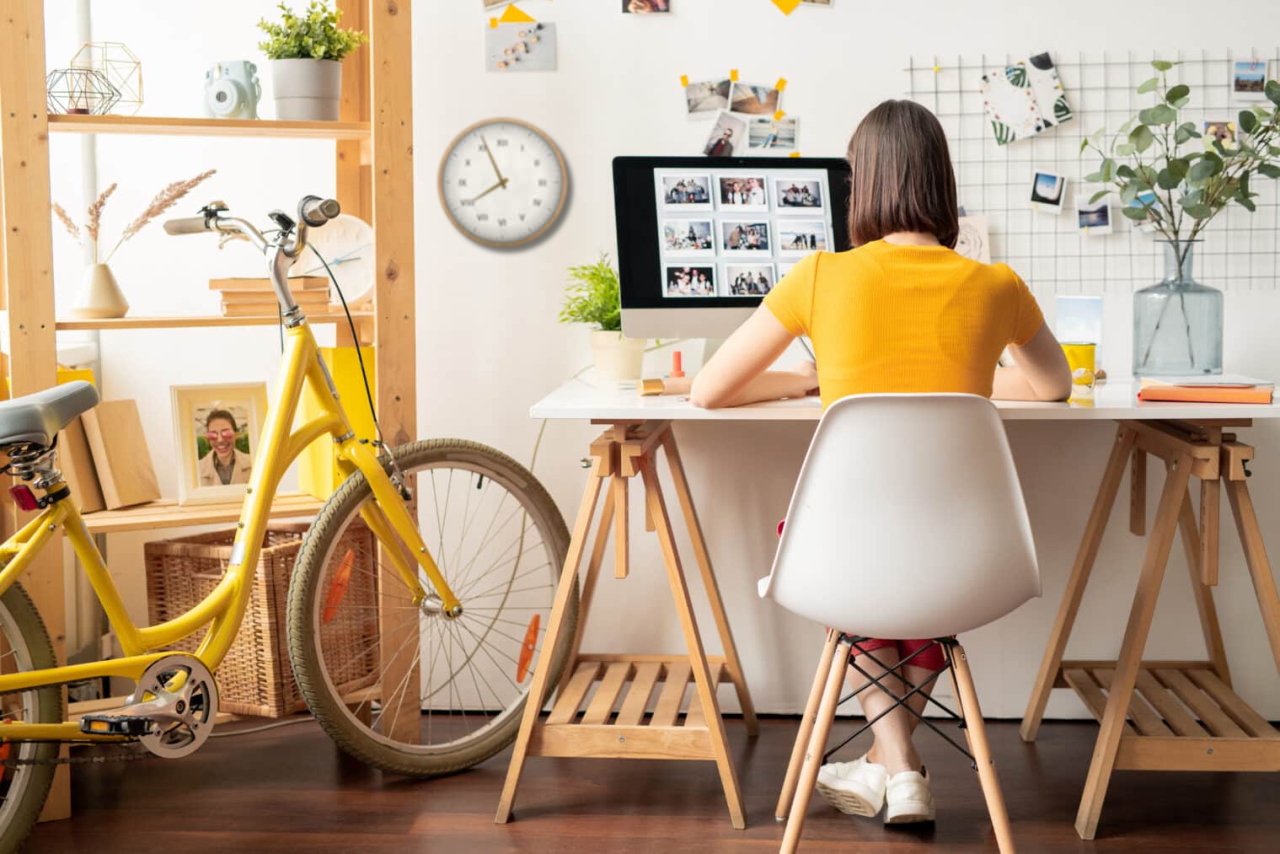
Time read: 7:56
